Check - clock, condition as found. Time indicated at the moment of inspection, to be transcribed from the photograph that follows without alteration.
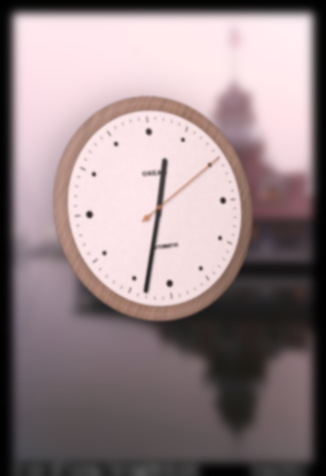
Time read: 12:33:10
